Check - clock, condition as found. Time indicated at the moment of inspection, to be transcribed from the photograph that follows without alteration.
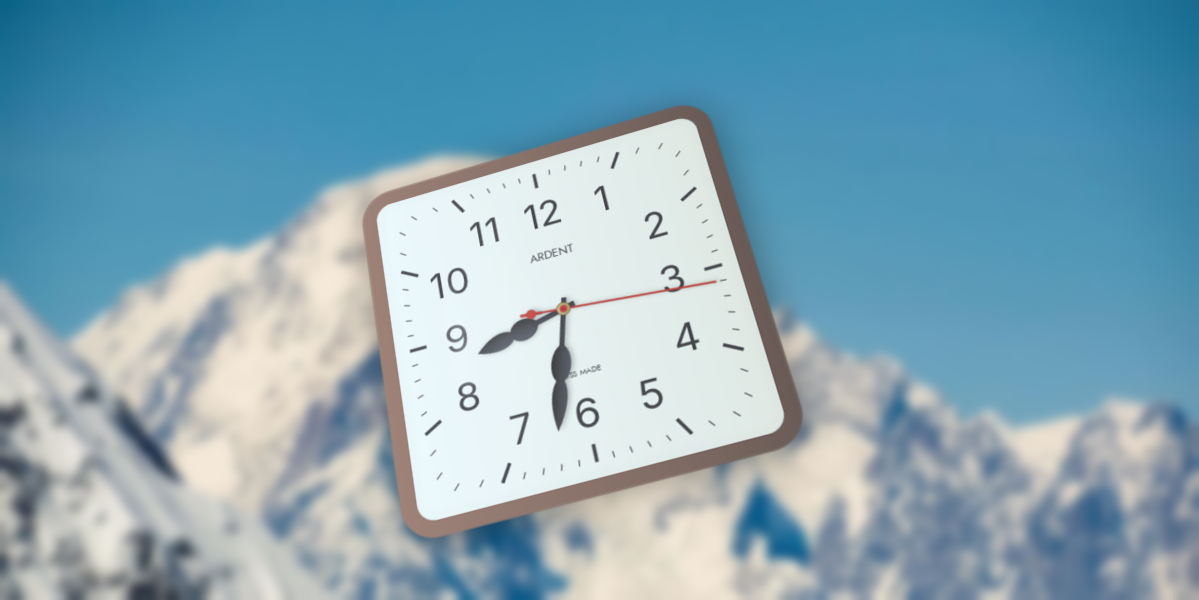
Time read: 8:32:16
